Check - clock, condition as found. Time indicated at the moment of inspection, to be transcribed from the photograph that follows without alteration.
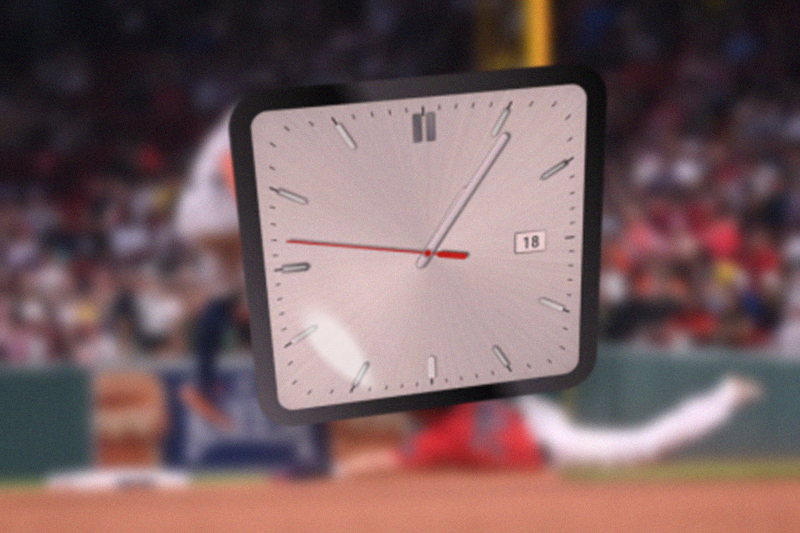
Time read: 1:05:47
